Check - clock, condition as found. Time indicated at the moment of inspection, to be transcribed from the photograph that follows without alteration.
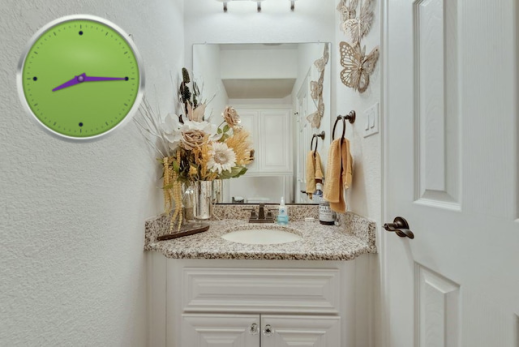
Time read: 8:15
